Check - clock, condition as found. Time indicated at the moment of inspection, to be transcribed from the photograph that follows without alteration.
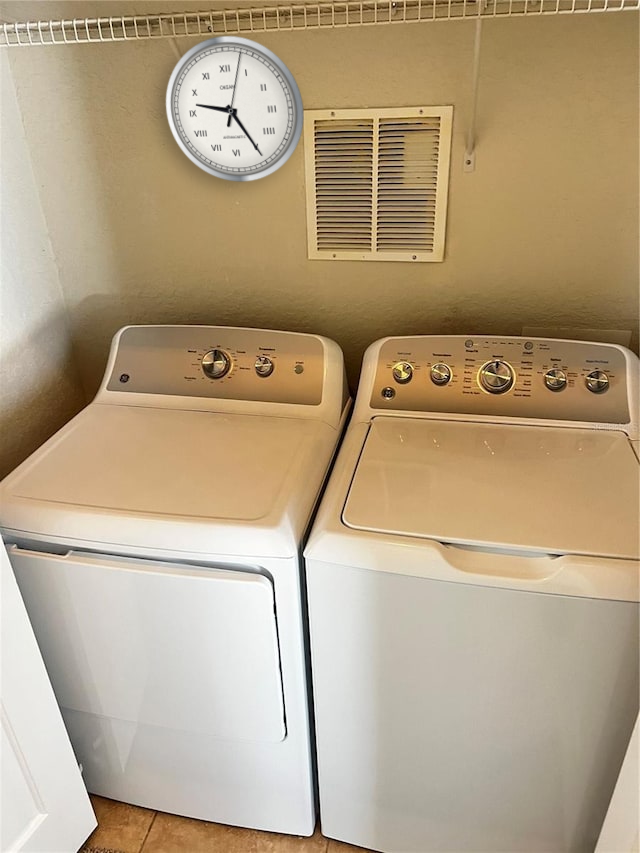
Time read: 9:25:03
